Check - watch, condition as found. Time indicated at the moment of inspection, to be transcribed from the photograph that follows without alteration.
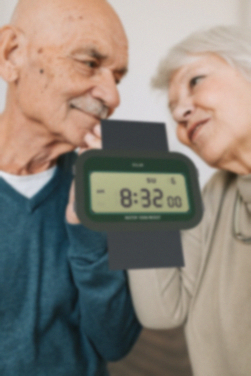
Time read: 8:32
